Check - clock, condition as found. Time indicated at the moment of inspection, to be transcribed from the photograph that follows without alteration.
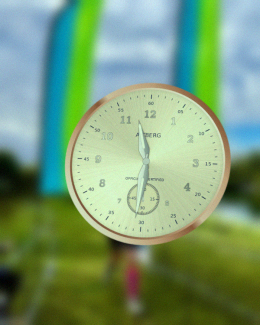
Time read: 11:31
